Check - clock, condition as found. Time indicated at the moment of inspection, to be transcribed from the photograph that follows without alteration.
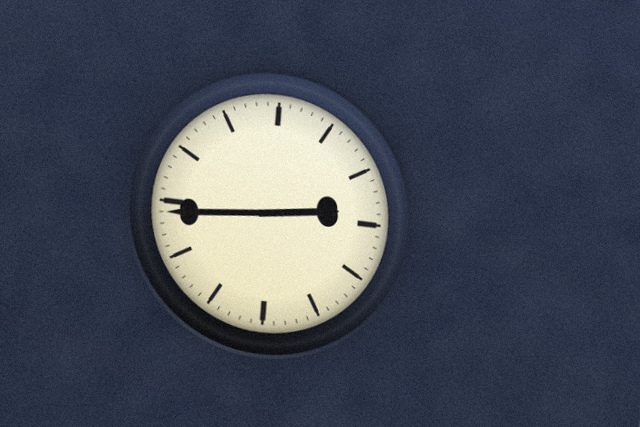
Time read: 2:44
